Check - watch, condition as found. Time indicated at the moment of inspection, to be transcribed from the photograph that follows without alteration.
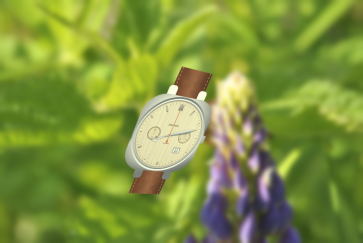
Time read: 8:12
